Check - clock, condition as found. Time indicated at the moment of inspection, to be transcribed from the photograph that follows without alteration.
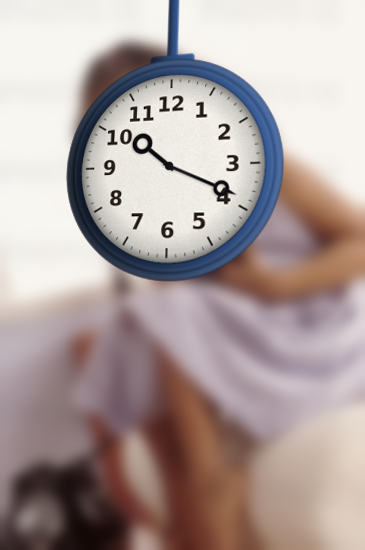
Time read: 10:19
